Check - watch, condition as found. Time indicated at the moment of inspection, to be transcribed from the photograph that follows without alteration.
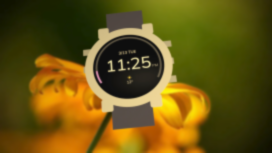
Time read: 11:25
